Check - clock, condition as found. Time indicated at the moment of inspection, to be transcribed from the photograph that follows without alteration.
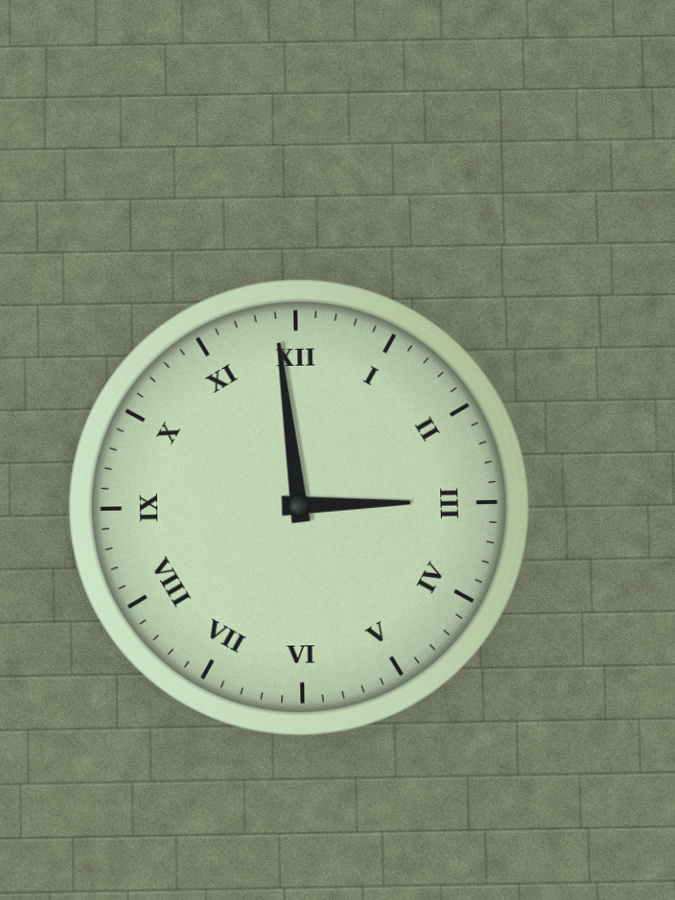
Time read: 2:59
